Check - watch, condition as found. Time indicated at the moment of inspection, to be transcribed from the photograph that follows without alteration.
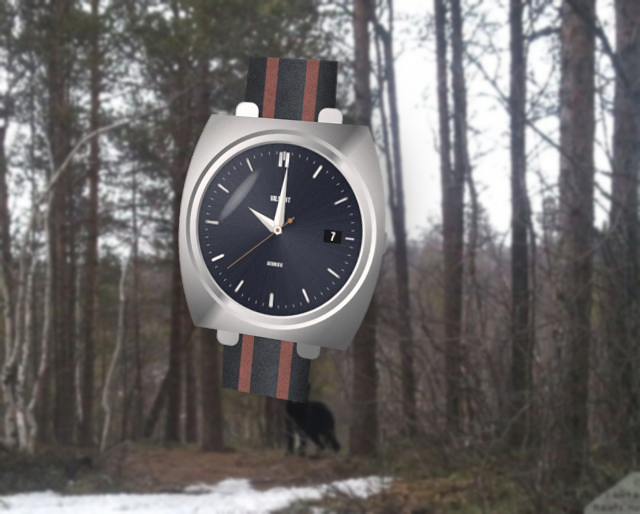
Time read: 10:00:38
